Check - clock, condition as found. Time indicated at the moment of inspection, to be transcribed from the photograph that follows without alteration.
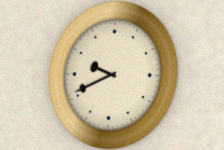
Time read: 9:41
